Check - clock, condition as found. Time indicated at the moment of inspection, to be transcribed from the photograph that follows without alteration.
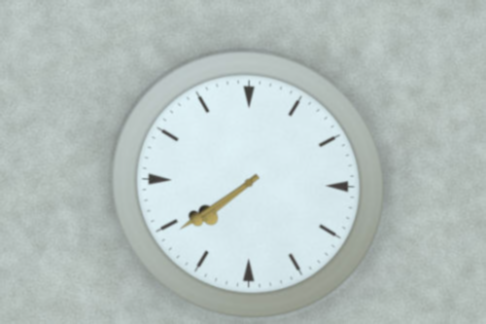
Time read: 7:39
